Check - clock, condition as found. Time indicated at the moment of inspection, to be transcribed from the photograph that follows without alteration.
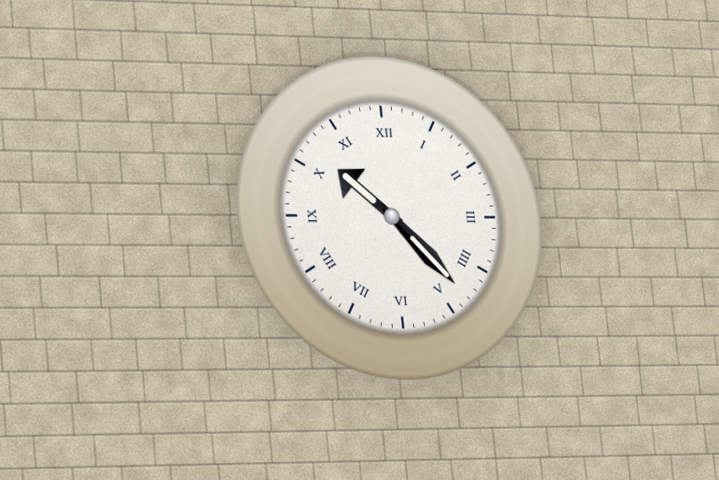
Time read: 10:23
